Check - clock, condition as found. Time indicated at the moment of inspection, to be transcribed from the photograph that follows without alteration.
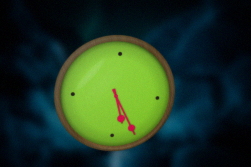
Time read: 5:25
